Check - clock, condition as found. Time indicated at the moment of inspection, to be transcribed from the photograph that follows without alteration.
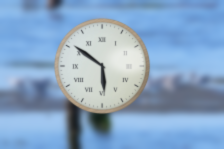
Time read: 5:51
